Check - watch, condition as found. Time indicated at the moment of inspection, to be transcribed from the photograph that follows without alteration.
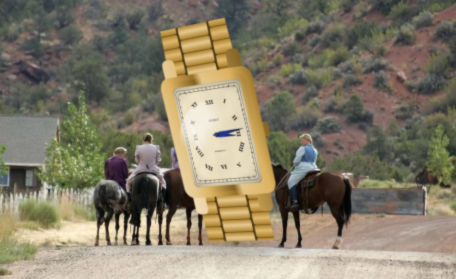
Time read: 3:14
